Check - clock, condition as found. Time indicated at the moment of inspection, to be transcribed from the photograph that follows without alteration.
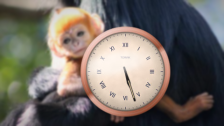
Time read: 5:27
